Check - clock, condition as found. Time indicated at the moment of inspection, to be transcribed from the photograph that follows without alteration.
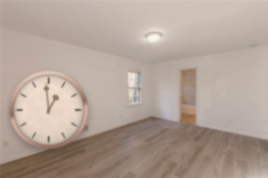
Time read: 12:59
